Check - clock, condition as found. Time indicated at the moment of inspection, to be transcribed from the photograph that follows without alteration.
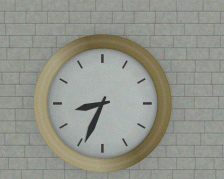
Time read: 8:34
